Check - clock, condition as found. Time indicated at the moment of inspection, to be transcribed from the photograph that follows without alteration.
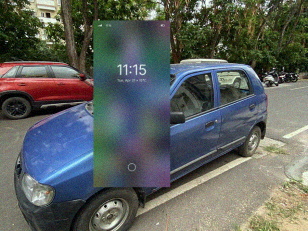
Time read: 11:15
